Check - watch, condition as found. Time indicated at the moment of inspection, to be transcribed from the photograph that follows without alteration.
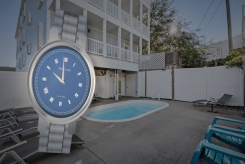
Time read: 9:59
